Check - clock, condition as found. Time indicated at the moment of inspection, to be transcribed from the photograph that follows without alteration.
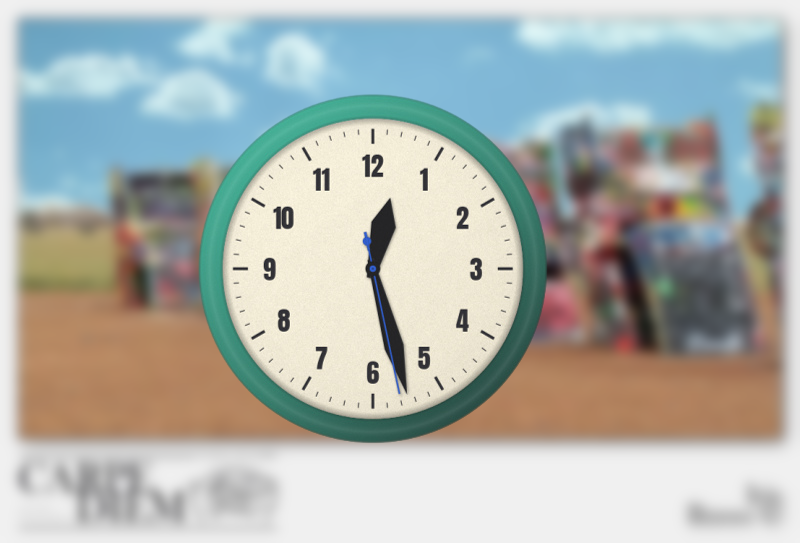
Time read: 12:27:28
